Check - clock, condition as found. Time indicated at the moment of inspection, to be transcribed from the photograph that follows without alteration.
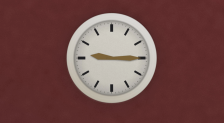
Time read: 9:15
